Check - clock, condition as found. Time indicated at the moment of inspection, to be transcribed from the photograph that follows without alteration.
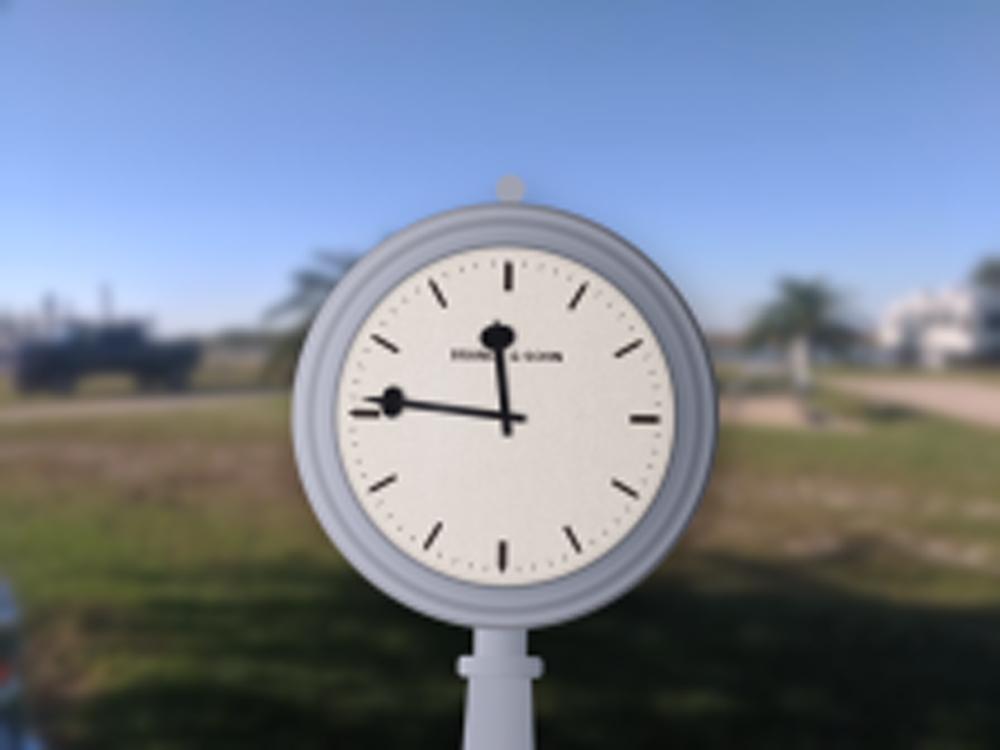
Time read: 11:46
